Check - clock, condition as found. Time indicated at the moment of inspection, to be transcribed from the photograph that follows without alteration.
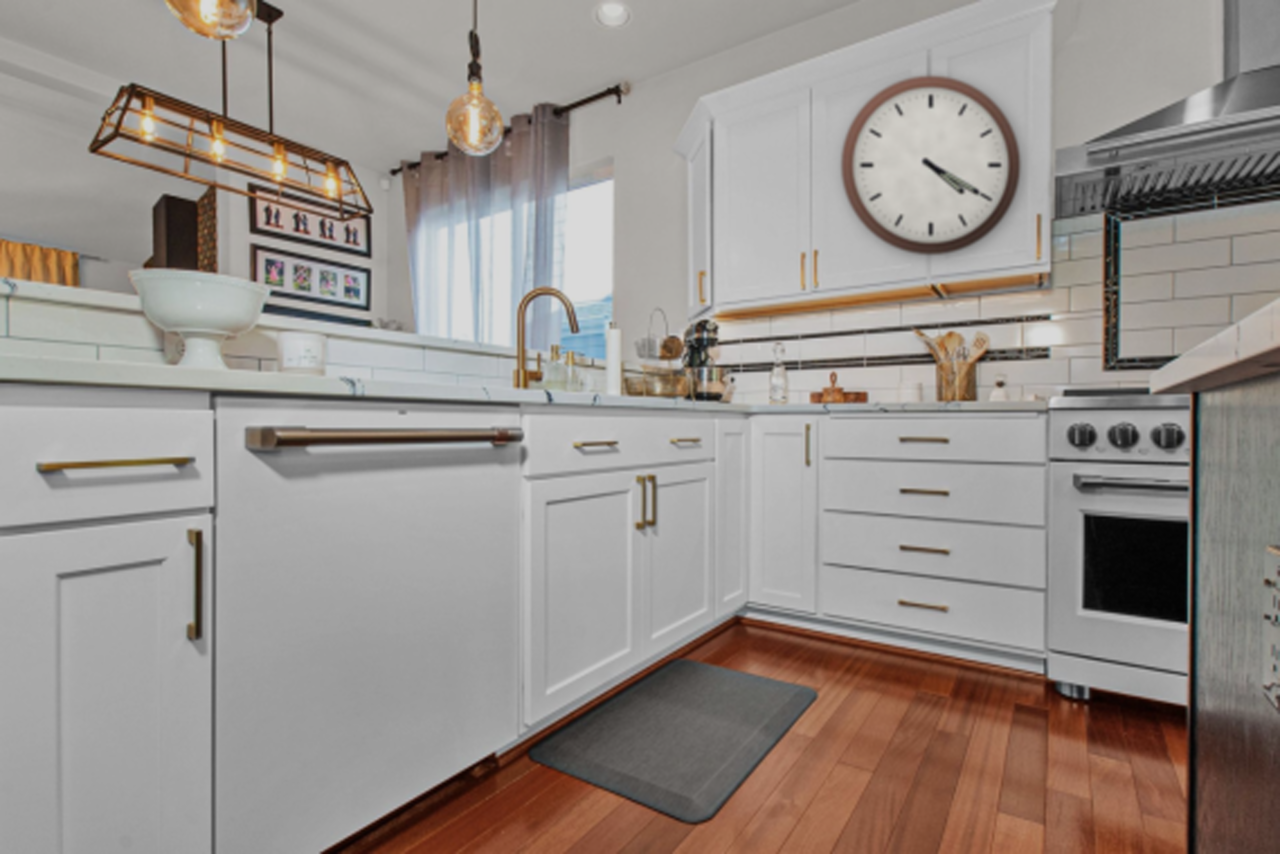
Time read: 4:20
